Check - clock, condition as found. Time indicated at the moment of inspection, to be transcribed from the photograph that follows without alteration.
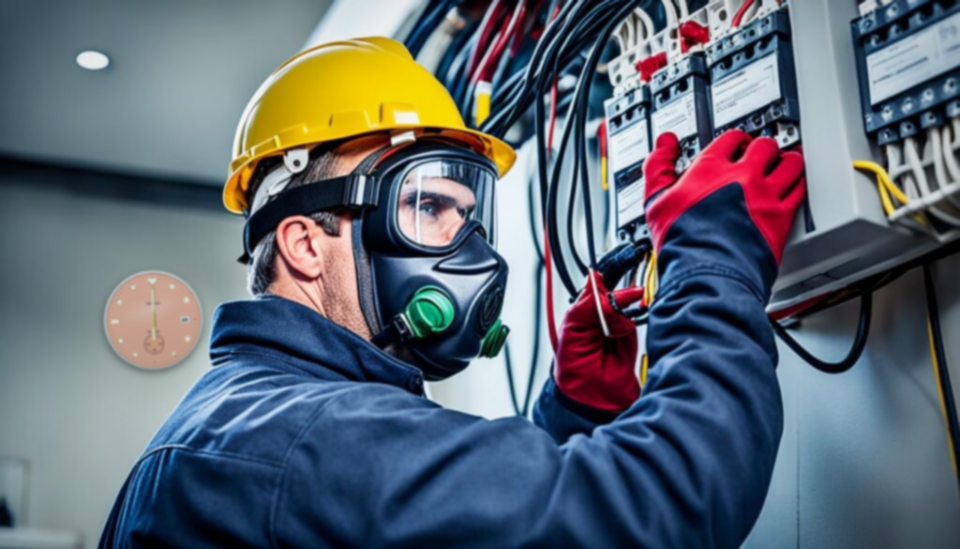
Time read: 6:00
